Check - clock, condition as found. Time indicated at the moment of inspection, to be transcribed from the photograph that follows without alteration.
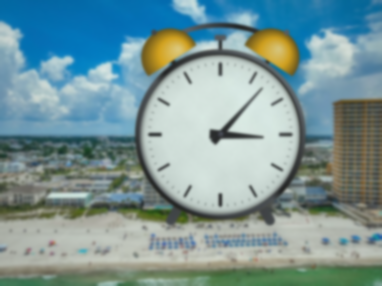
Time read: 3:07
